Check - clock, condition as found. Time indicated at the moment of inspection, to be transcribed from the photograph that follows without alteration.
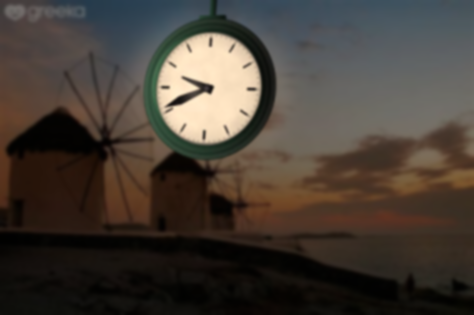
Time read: 9:41
